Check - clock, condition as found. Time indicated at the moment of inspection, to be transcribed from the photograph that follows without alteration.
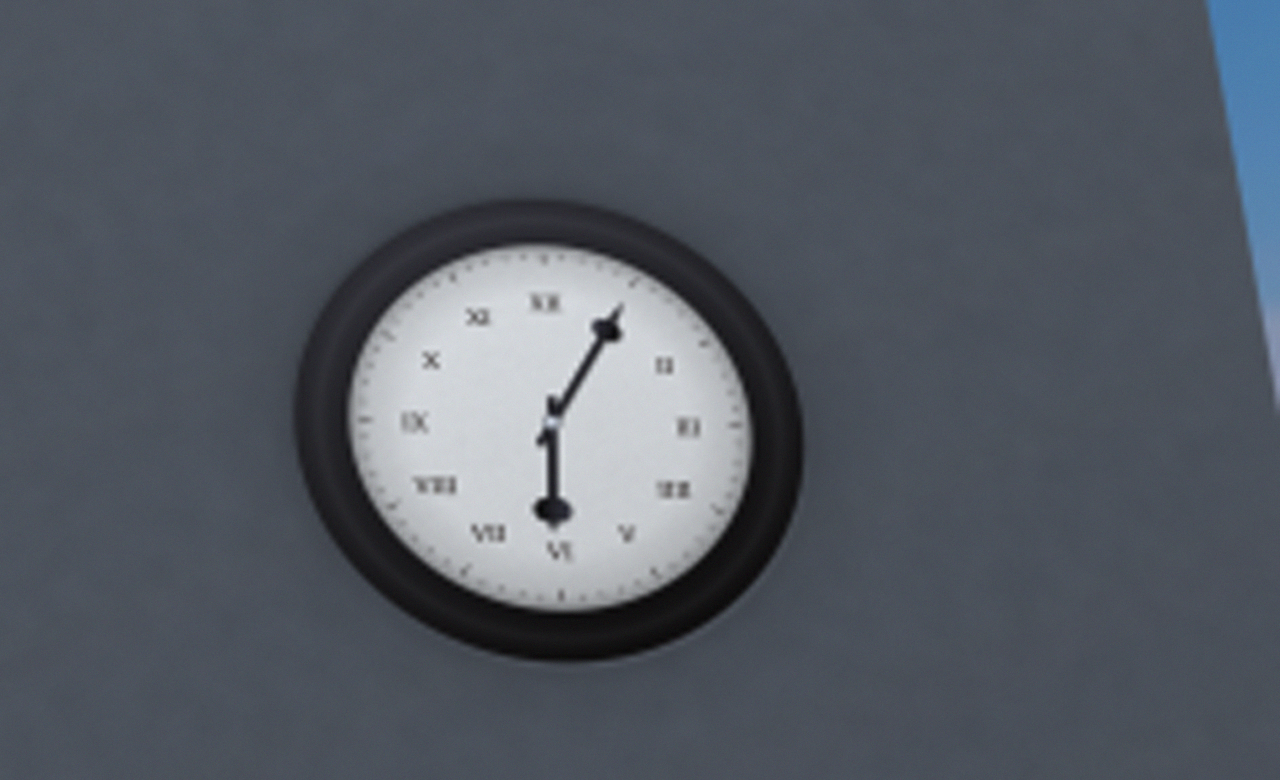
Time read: 6:05
